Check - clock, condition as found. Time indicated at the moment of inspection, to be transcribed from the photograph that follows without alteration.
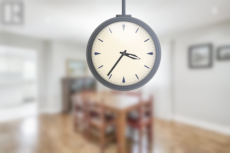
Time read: 3:36
